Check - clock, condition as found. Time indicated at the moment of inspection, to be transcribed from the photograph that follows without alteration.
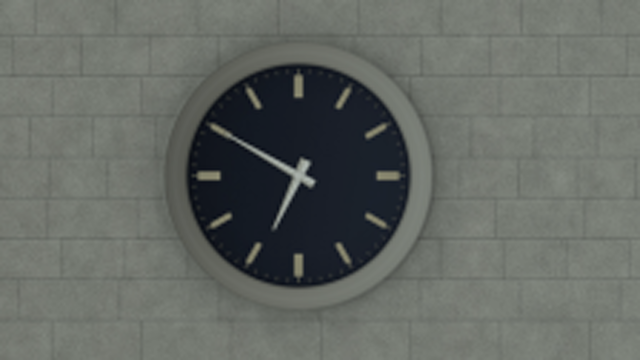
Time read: 6:50
